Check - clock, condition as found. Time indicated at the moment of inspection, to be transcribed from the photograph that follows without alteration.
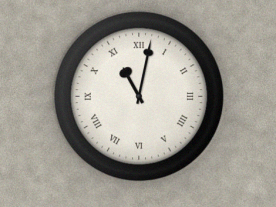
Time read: 11:02
